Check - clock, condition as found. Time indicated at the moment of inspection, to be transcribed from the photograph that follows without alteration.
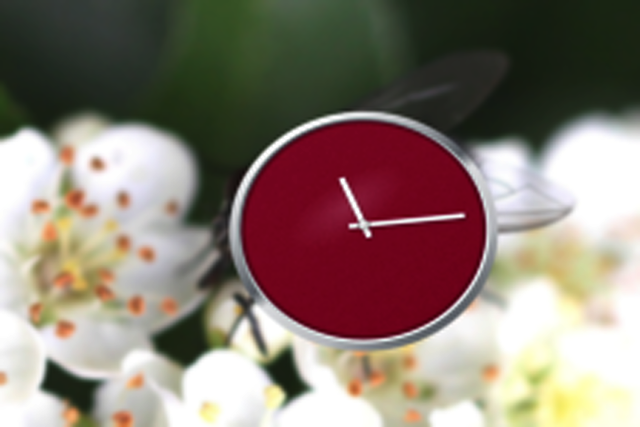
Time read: 11:14
